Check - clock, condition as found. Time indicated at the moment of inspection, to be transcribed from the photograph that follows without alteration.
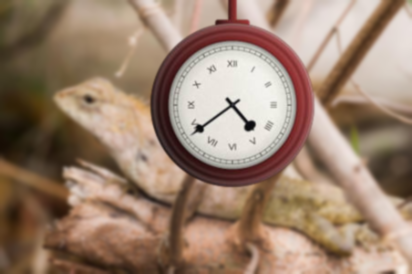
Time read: 4:39
